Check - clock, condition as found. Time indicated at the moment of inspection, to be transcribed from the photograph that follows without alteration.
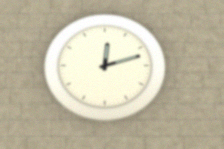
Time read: 12:12
